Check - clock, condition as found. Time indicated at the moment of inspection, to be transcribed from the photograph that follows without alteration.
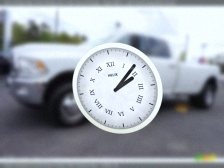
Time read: 2:08
